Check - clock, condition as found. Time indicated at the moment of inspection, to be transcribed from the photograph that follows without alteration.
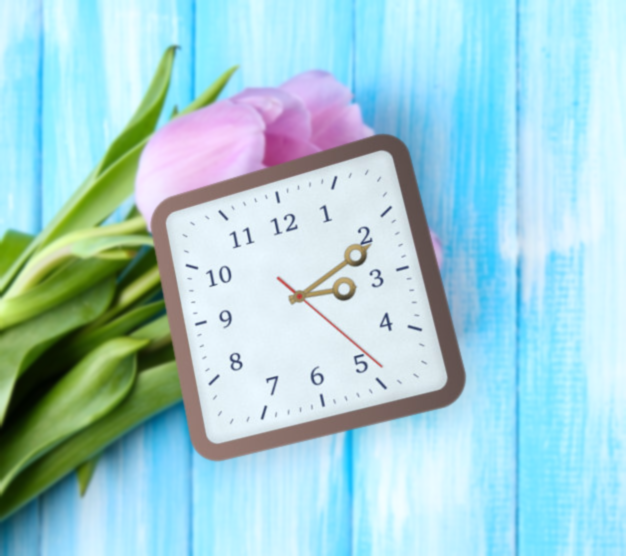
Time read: 3:11:24
